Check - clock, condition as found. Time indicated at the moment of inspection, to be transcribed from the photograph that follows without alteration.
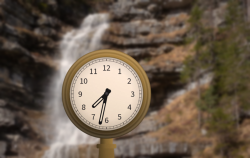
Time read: 7:32
